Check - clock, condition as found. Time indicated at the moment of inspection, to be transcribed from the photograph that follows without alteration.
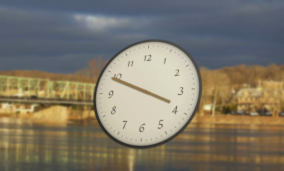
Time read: 3:49
